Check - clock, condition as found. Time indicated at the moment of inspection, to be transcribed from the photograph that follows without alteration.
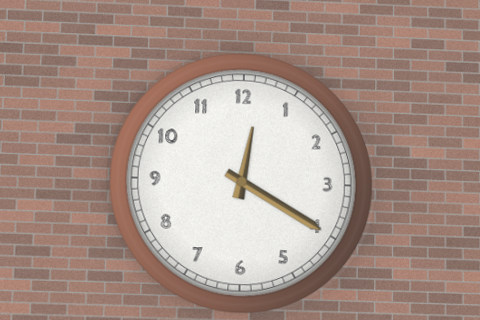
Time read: 12:20
